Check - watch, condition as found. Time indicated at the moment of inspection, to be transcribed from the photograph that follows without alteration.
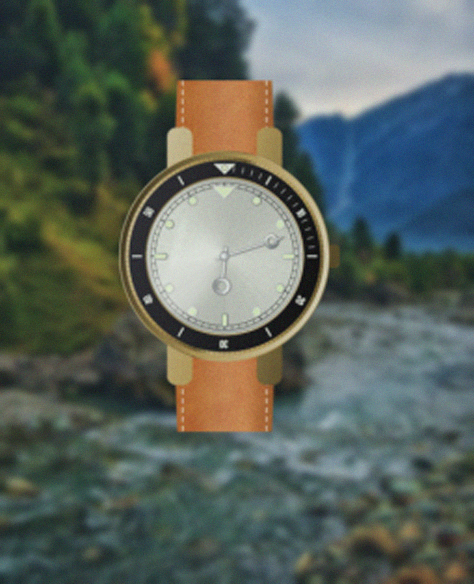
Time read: 6:12
